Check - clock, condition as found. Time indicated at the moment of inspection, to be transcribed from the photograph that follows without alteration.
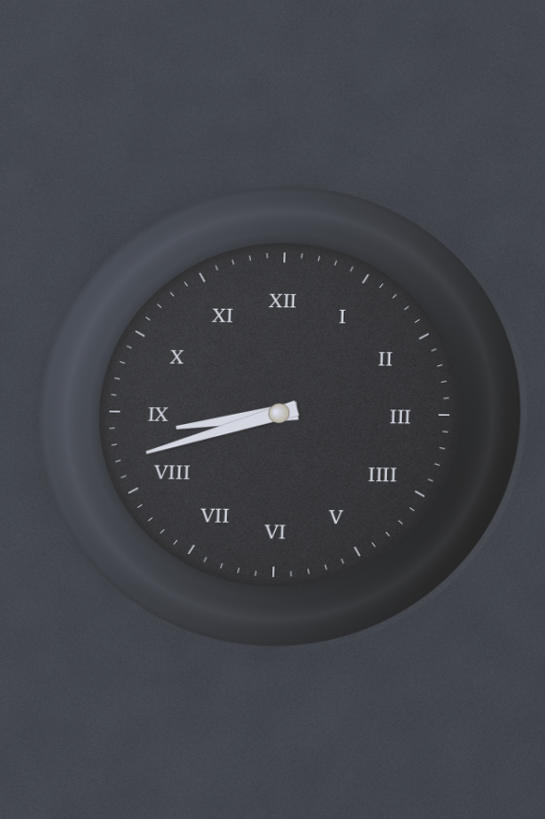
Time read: 8:42
